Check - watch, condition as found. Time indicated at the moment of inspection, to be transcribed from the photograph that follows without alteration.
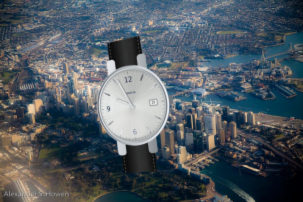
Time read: 9:56
